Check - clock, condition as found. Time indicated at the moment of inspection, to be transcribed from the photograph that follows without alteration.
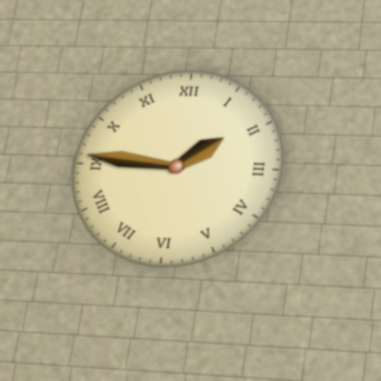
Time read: 1:46
